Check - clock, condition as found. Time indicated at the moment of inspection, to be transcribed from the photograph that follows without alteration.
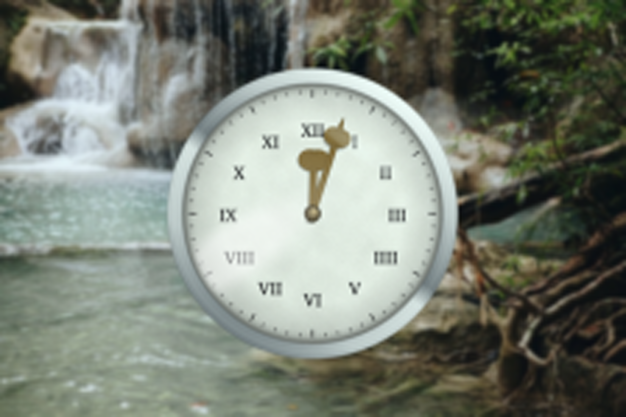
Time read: 12:03
